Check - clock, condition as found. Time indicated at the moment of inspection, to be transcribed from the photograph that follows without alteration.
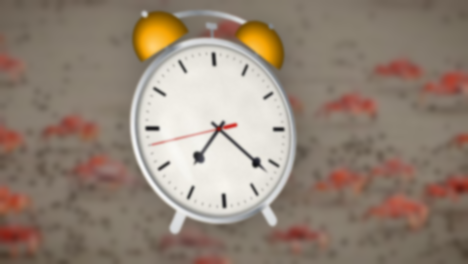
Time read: 7:21:43
